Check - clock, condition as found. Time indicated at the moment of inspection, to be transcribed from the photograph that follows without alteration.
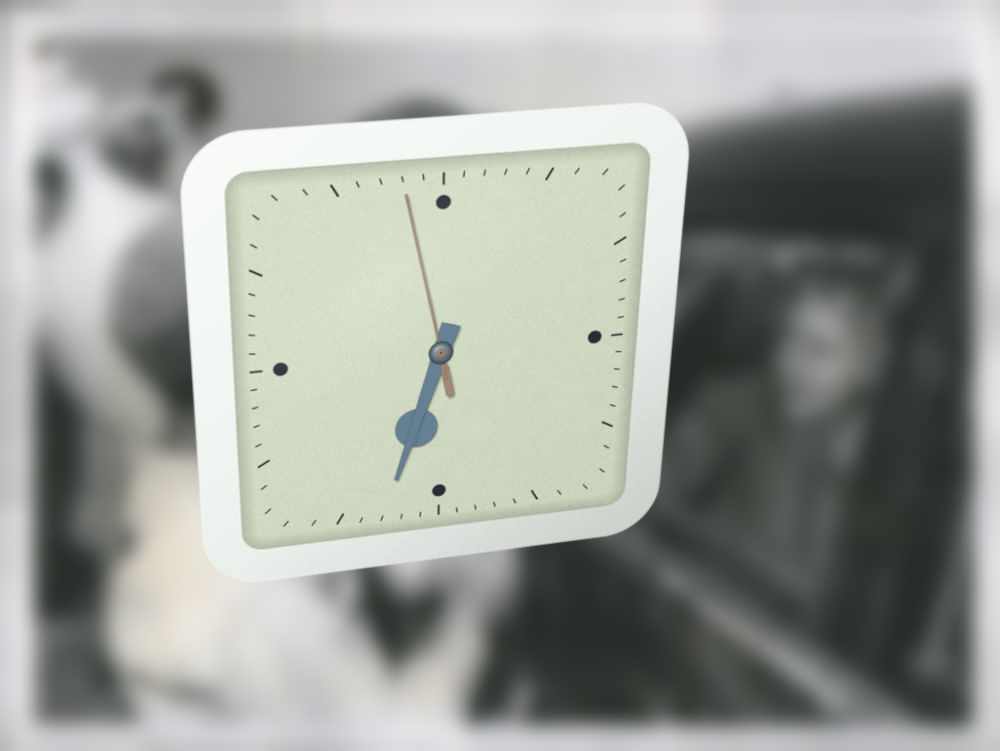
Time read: 6:32:58
